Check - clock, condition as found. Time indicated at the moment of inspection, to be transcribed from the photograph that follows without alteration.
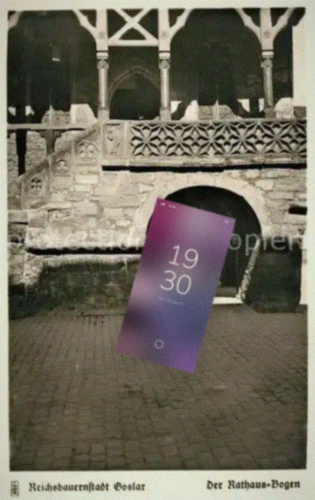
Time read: 19:30
